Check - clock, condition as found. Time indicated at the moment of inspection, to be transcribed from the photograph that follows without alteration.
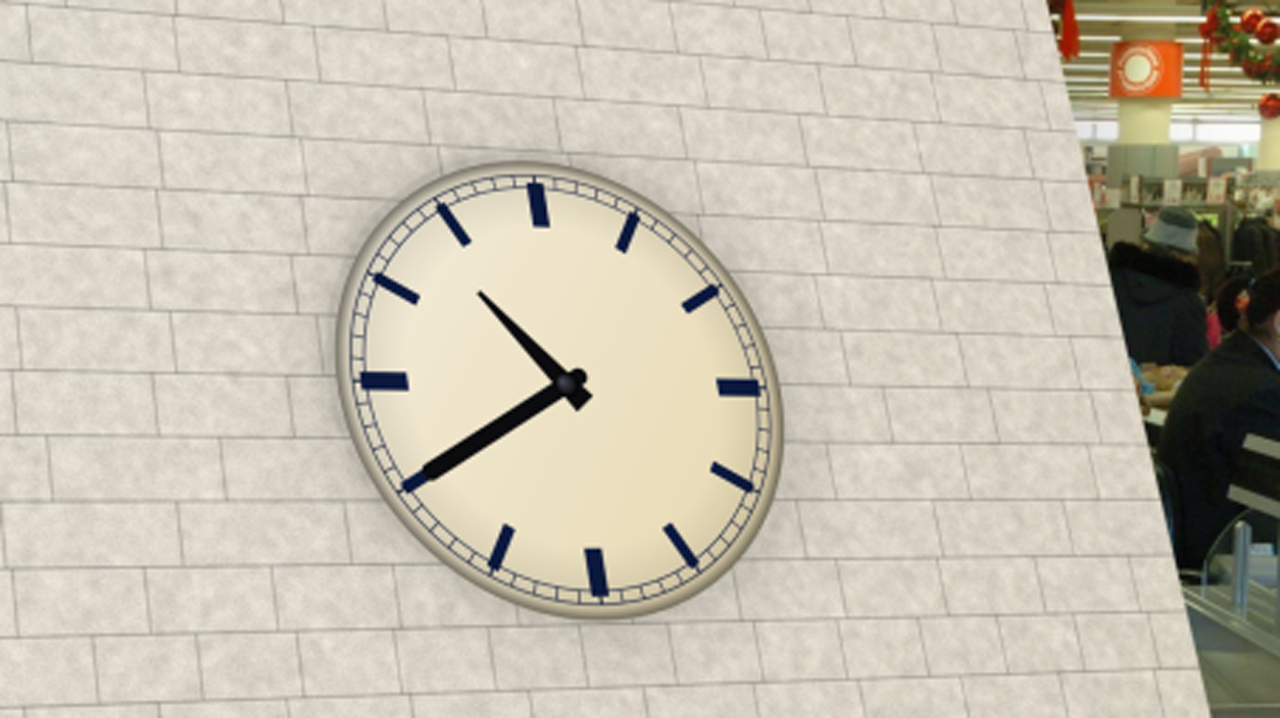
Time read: 10:40
